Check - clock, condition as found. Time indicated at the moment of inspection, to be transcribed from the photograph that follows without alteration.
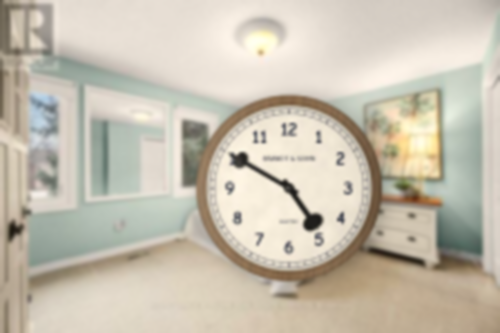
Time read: 4:50
